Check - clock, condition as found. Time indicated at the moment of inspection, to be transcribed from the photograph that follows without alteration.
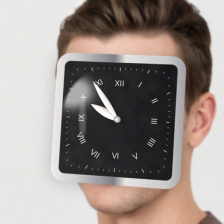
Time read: 9:54
